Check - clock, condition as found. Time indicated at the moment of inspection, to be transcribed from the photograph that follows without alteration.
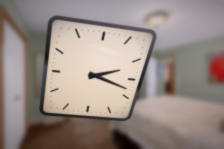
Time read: 2:18
